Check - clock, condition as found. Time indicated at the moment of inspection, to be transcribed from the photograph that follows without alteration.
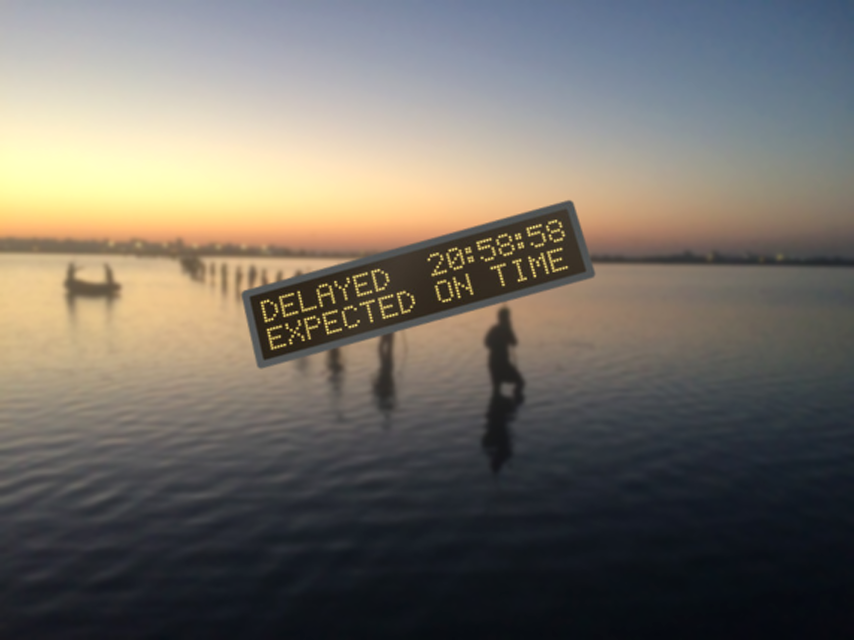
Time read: 20:58:58
